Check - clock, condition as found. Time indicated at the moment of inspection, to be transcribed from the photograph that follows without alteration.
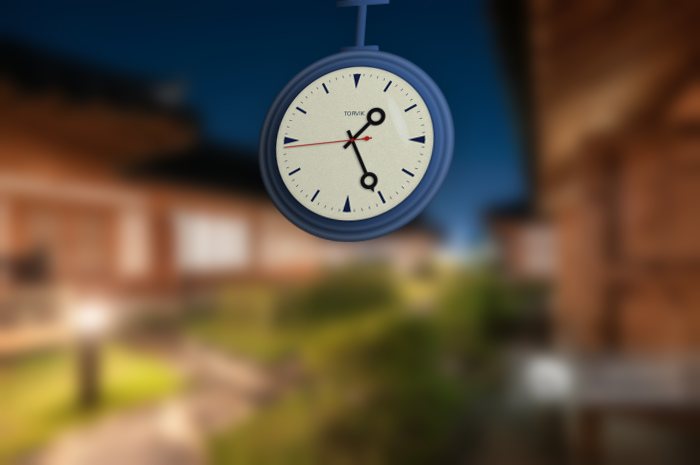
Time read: 1:25:44
